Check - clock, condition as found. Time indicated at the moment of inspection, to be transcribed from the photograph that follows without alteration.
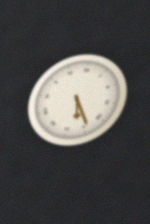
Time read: 5:24
